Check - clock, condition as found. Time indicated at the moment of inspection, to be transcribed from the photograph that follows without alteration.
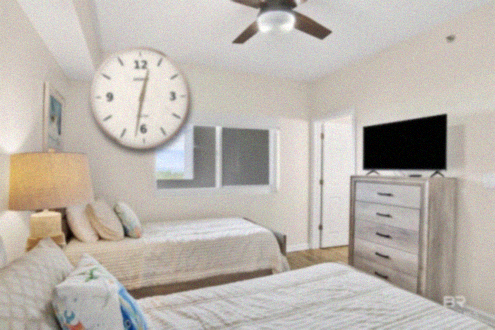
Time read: 12:32
